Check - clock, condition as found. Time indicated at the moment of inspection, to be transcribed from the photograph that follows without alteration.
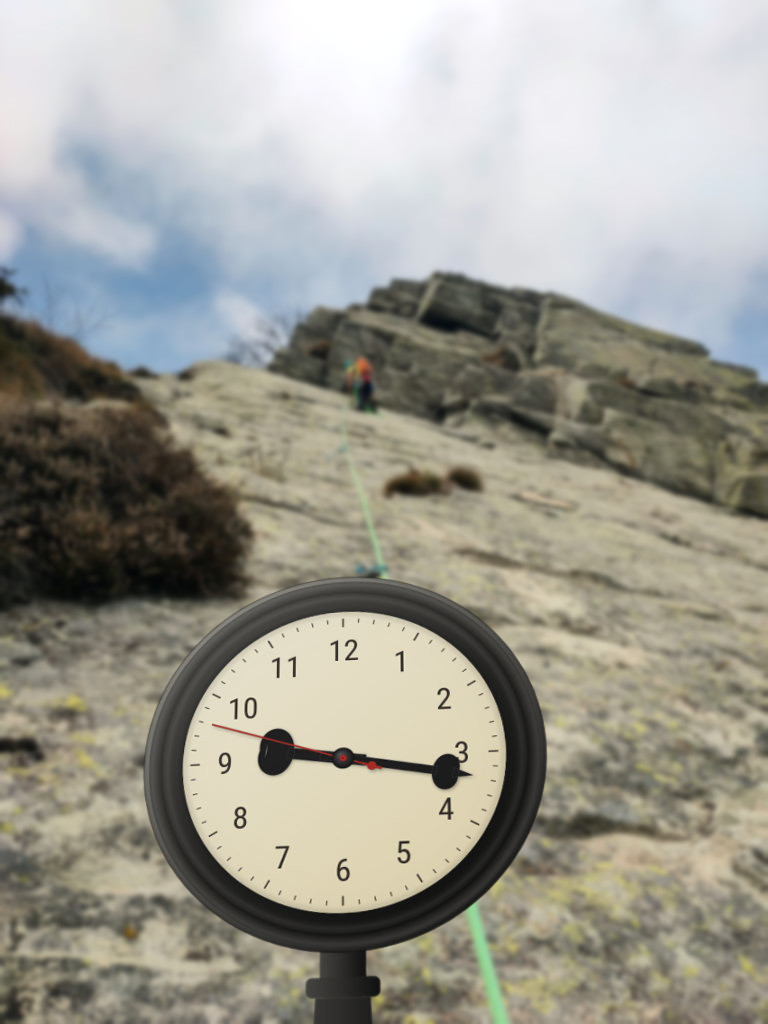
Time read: 9:16:48
